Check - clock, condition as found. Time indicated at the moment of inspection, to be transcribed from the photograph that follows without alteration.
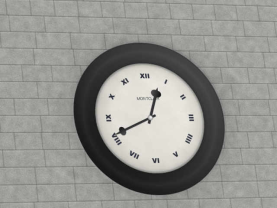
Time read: 12:41
